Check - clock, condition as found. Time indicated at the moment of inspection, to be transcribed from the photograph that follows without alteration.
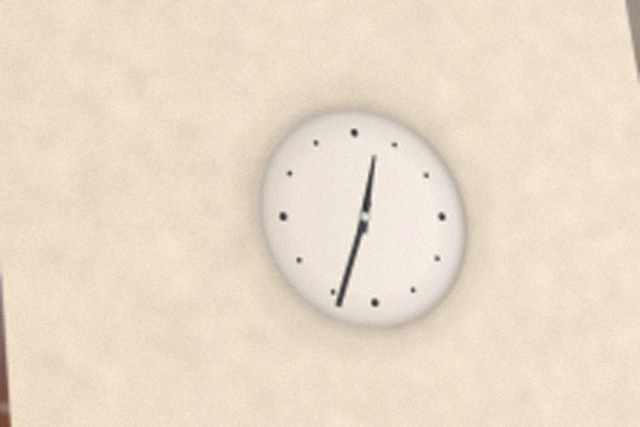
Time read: 12:34
